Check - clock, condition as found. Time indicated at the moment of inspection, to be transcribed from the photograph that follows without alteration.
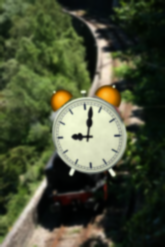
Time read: 9:02
